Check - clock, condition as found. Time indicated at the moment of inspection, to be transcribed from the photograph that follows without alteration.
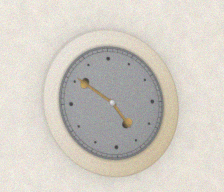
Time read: 4:51
